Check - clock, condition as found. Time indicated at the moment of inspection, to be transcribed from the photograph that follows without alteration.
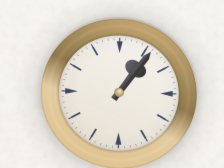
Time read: 1:06
